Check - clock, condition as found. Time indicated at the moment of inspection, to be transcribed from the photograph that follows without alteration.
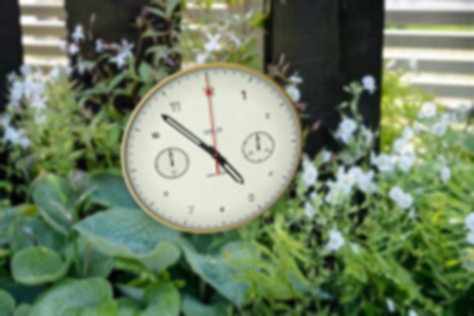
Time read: 4:53
